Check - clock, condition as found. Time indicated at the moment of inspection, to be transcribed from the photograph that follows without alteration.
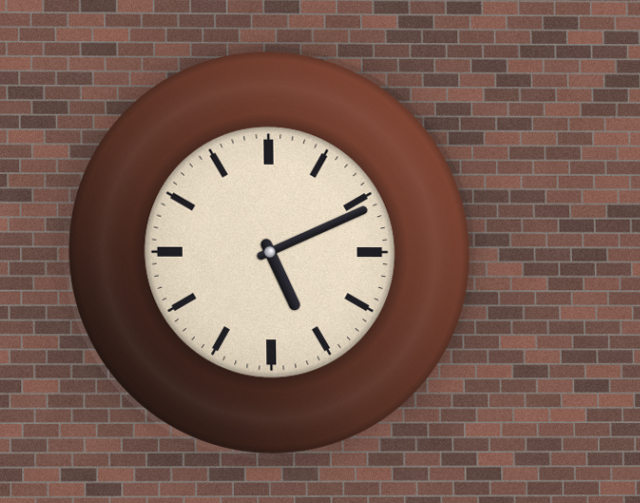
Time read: 5:11
